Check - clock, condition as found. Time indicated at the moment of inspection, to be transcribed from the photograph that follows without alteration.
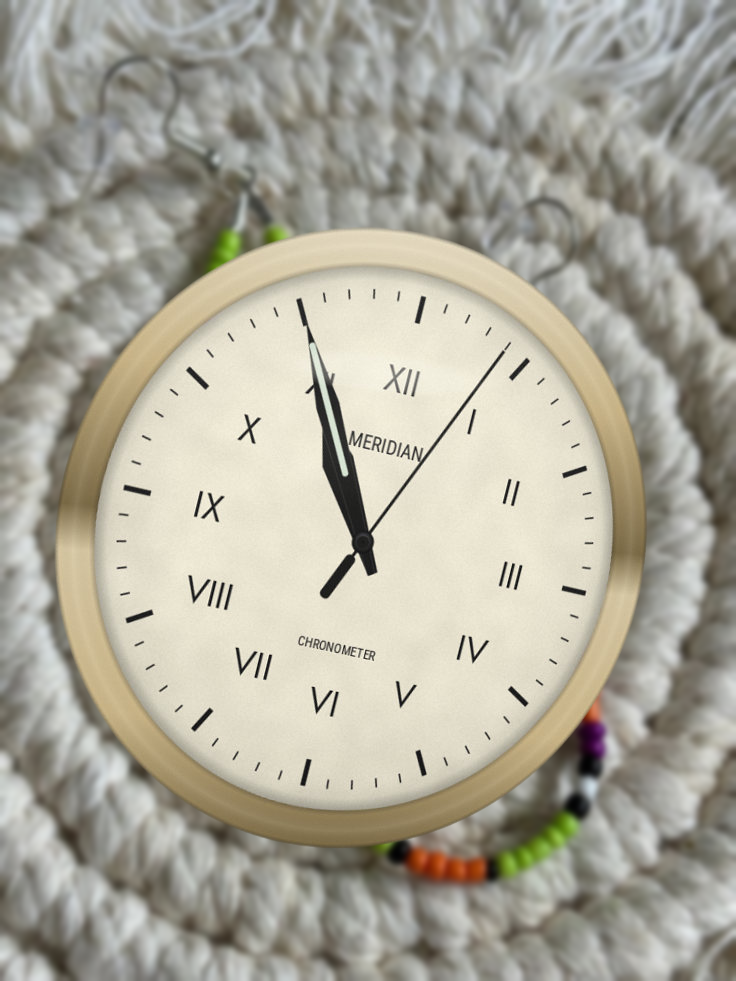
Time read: 10:55:04
